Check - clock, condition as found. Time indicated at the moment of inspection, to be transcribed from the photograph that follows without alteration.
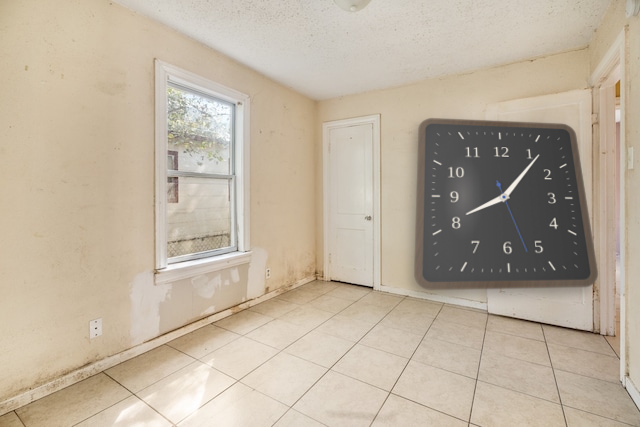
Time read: 8:06:27
